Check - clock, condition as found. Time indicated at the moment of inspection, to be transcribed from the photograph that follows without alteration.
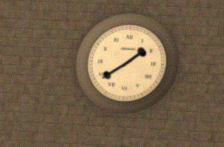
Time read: 1:39
